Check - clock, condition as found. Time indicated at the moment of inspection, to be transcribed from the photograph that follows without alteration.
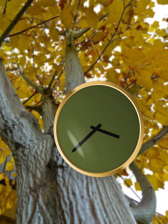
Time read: 3:38
